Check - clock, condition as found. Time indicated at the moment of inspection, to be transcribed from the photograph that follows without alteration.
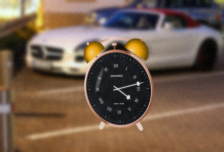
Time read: 4:13
